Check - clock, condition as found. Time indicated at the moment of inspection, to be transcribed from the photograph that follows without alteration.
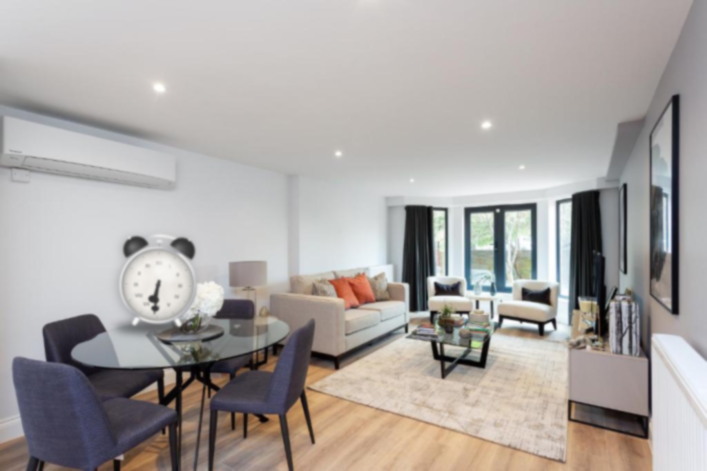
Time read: 6:31
